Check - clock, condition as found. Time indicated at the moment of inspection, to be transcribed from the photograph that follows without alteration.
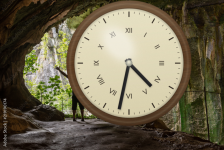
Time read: 4:32
